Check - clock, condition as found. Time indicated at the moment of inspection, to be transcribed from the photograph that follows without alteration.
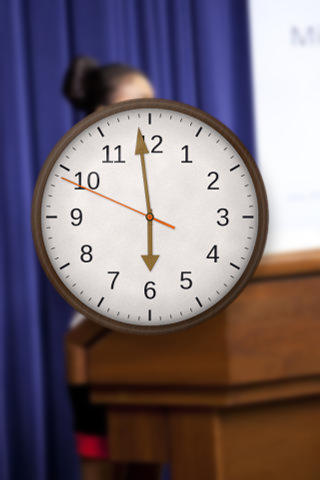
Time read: 5:58:49
